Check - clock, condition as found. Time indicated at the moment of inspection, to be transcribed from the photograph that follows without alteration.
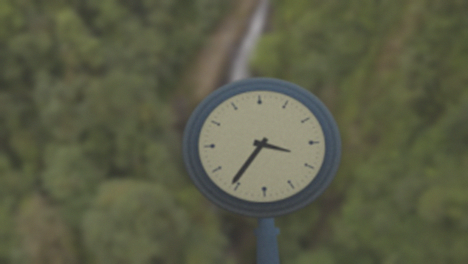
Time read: 3:36
